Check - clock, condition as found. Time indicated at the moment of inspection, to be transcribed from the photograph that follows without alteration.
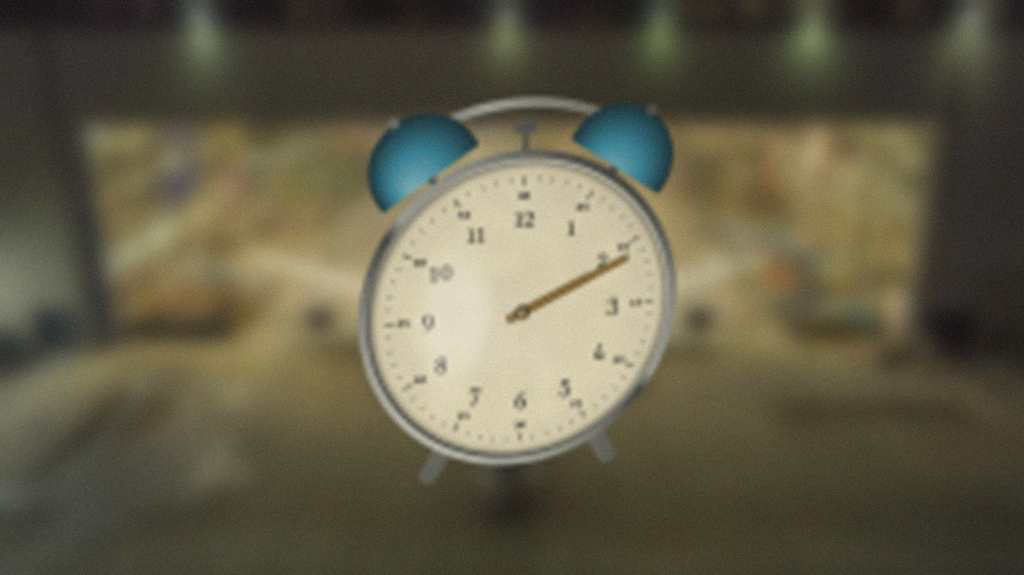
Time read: 2:11
